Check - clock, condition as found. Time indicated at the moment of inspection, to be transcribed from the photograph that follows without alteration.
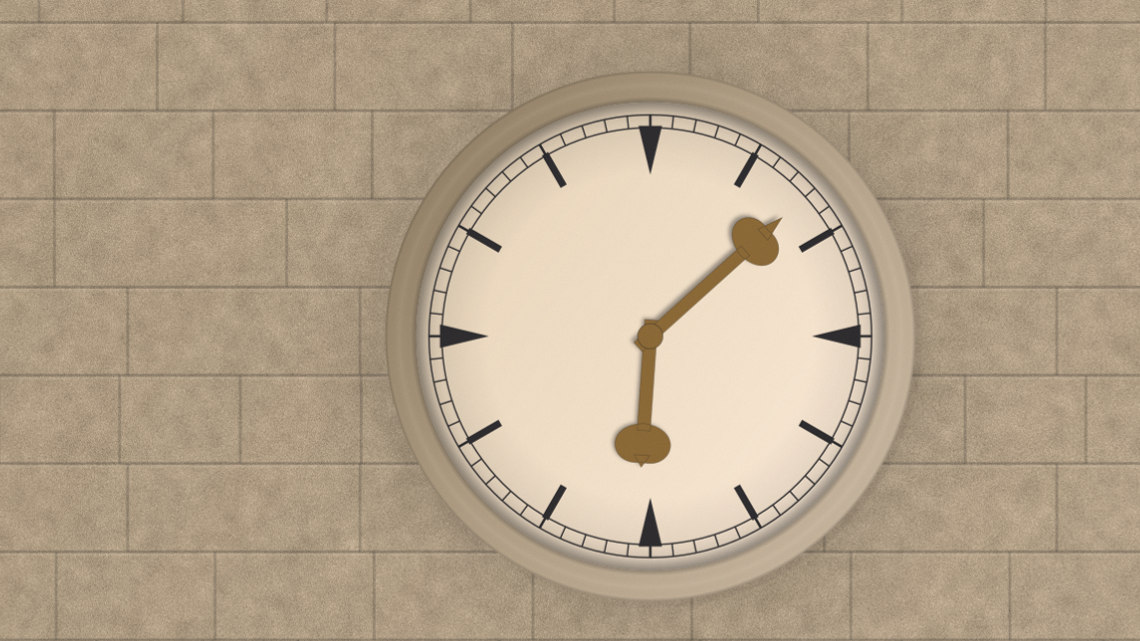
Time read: 6:08
